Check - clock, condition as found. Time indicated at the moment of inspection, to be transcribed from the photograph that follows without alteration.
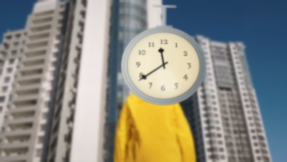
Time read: 11:39
